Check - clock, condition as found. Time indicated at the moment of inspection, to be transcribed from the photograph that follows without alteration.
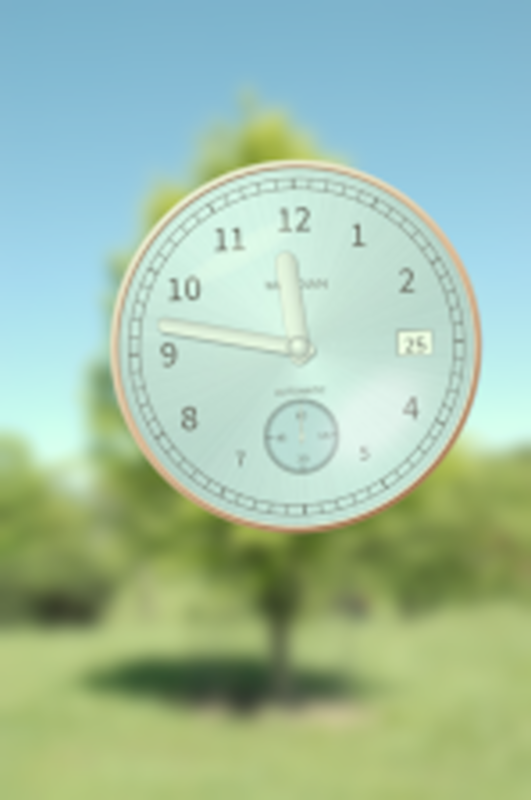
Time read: 11:47
